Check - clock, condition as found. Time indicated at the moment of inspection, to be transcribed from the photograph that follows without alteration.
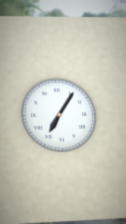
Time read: 7:06
